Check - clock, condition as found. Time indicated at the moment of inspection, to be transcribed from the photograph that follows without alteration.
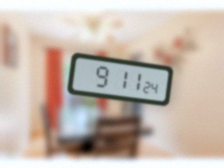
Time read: 9:11:24
